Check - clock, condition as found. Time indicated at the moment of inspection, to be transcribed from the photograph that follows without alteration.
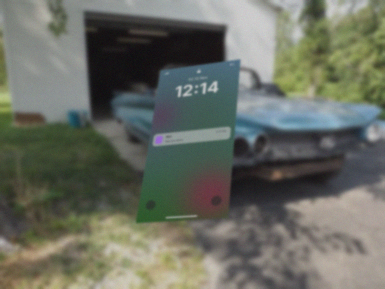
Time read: 12:14
